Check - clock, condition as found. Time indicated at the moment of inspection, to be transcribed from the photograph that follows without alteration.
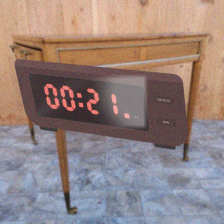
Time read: 0:21
